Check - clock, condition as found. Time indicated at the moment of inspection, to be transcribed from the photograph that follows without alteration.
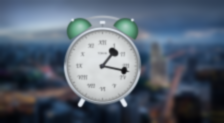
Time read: 1:17
